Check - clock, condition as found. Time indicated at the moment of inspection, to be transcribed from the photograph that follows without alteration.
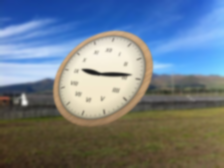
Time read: 9:14
